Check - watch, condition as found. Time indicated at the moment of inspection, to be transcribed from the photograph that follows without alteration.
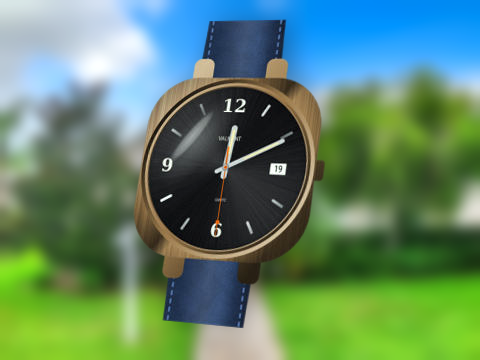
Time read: 12:10:30
